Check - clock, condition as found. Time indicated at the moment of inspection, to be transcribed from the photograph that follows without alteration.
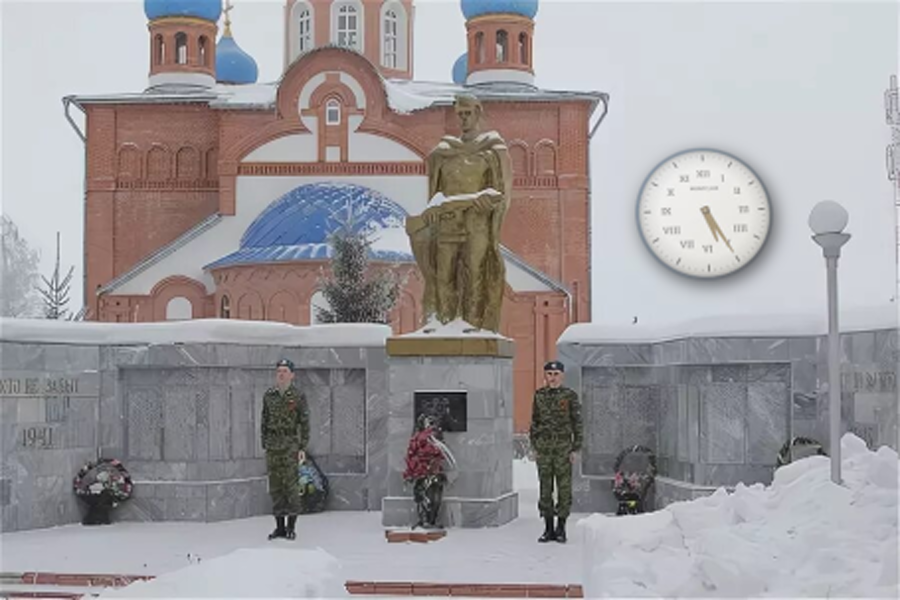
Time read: 5:25
